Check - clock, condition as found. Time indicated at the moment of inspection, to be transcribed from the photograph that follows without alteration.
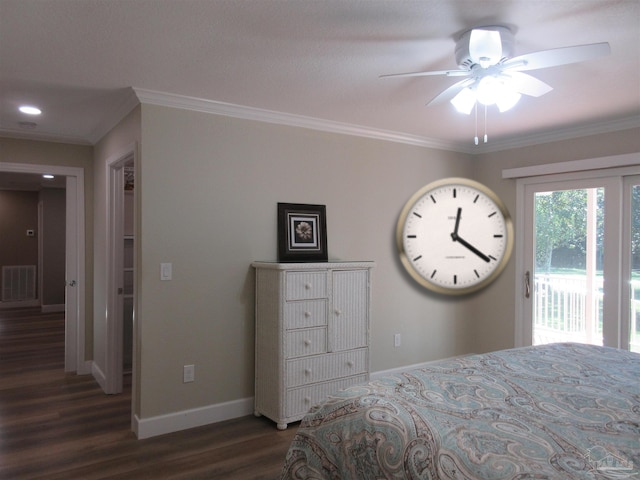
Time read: 12:21
